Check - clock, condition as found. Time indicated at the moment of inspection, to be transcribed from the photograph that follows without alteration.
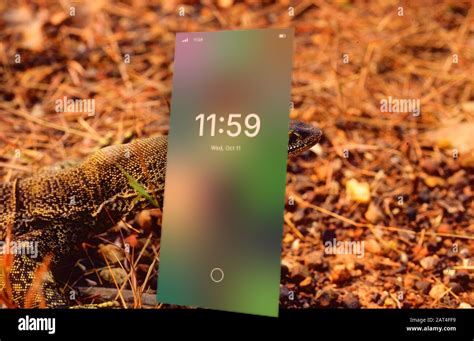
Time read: 11:59
